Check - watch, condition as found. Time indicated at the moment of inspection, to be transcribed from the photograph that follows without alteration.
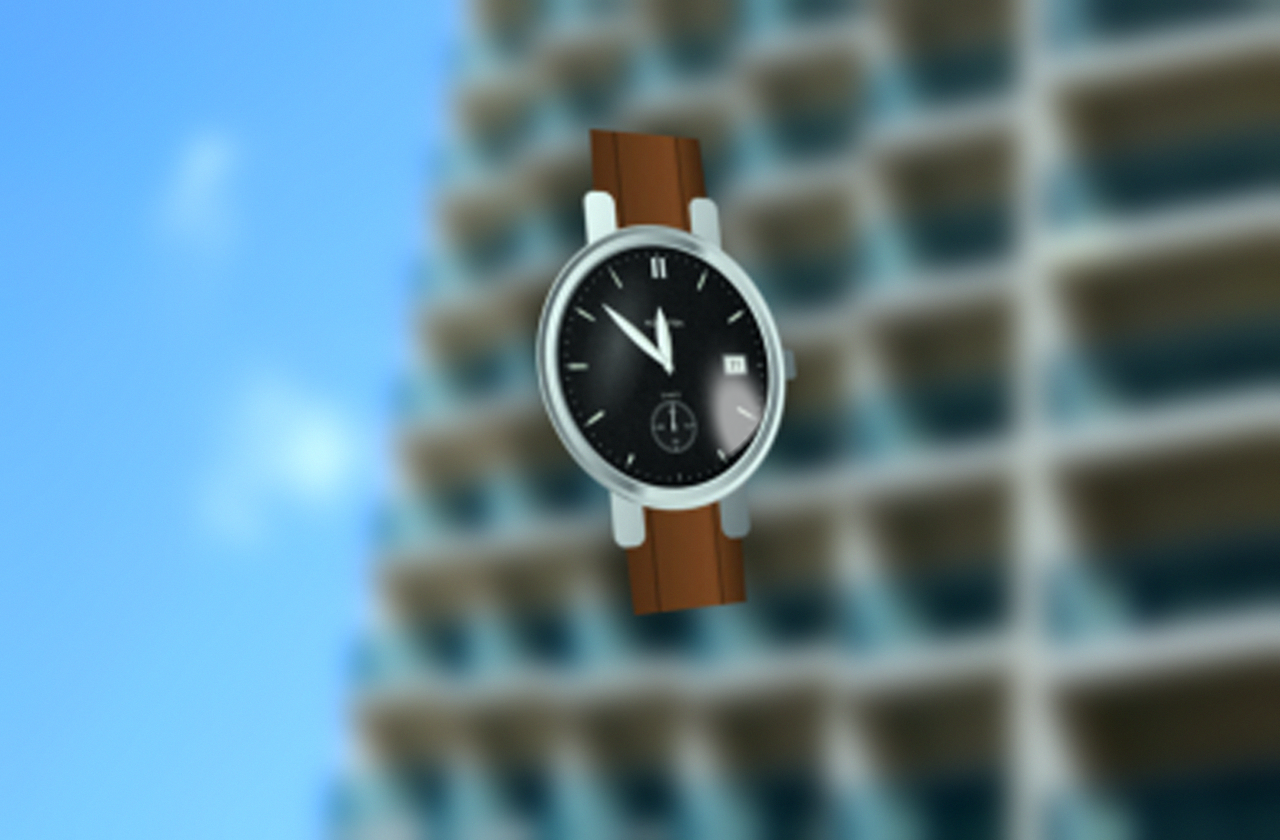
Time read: 11:52
